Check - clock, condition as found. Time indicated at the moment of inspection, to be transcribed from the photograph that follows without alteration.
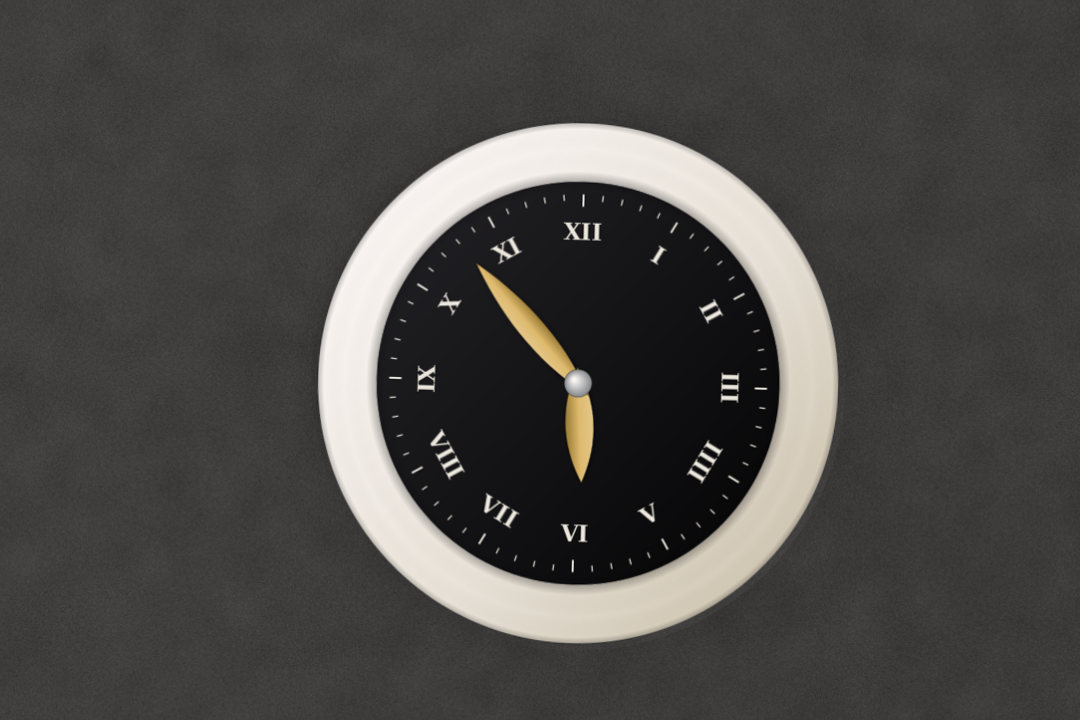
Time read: 5:53
